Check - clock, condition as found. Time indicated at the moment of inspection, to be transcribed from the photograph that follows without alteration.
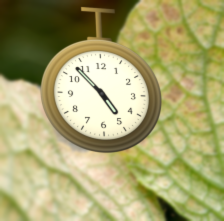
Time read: 4:53
